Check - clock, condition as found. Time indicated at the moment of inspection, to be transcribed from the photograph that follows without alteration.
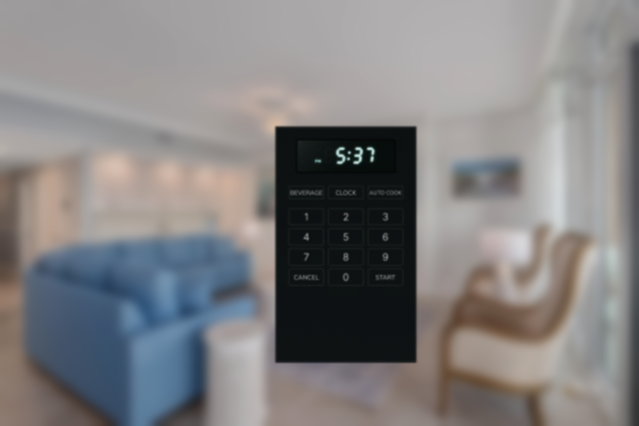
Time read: 5:37
